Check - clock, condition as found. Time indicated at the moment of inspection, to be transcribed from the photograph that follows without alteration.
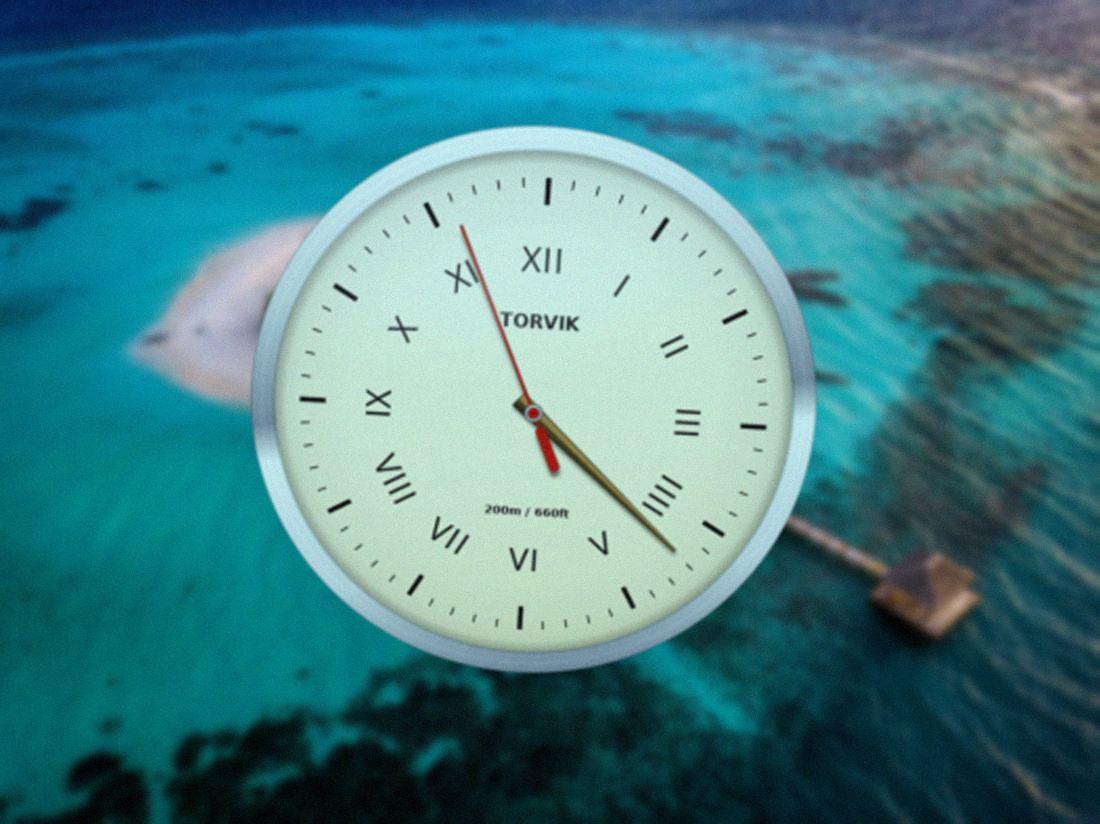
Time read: 4:21:56
